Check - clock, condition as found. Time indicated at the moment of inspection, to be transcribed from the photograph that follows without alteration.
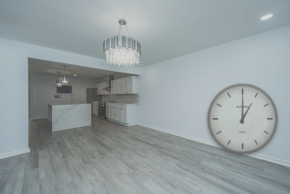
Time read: 1:00
